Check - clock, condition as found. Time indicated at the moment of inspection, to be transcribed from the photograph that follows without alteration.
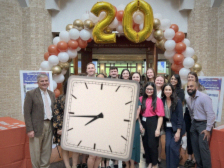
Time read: 7:44
